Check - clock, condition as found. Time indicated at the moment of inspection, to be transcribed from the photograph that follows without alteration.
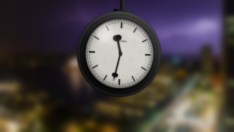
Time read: 11:32
